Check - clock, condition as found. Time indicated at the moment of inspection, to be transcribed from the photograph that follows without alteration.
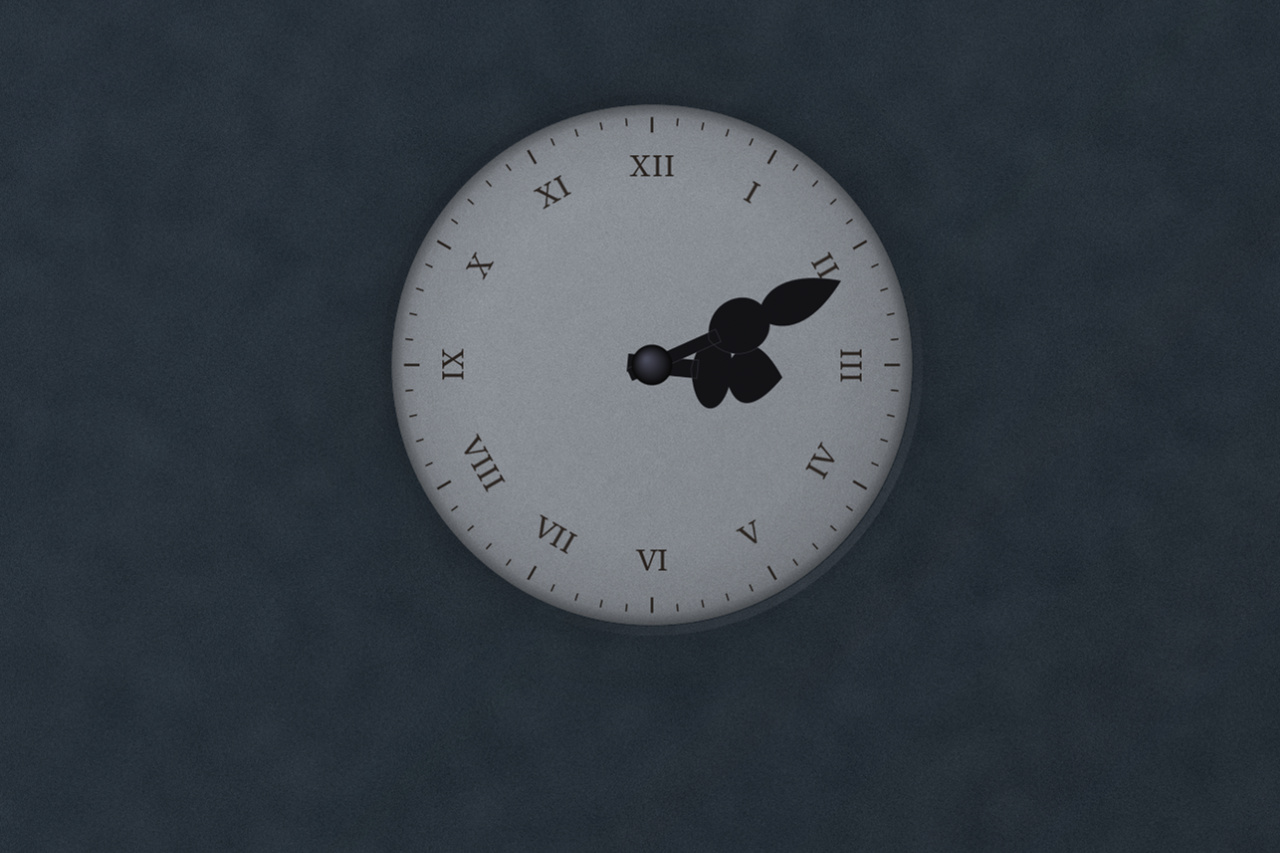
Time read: 3:11
